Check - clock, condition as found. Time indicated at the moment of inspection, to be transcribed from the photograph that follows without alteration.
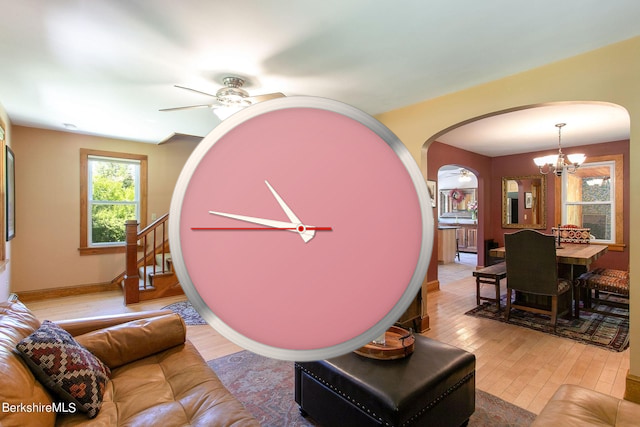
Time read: 10:46:45
